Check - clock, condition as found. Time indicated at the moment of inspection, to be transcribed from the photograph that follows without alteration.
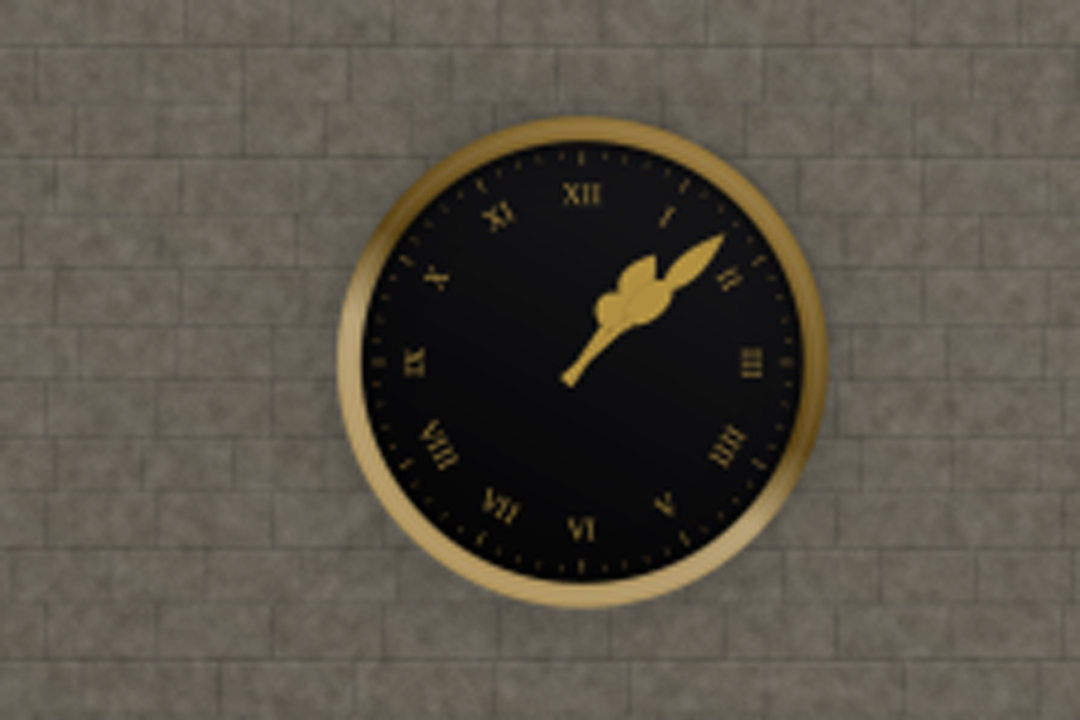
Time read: 1:08
